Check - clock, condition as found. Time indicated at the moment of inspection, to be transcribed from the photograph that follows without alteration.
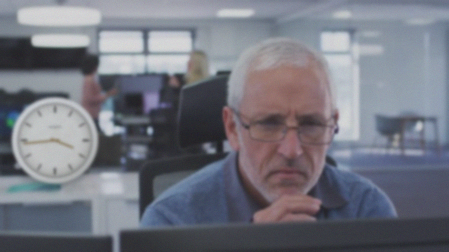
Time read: 3:44
